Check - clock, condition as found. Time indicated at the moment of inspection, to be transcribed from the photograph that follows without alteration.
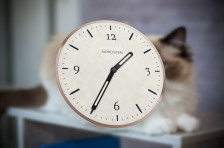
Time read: 1:35
